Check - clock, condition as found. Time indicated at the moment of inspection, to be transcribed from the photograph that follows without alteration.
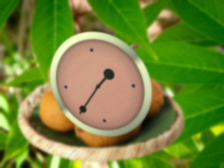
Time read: 1:37
